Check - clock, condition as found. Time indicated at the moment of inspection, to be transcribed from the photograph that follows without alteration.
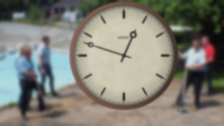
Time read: 12:48
